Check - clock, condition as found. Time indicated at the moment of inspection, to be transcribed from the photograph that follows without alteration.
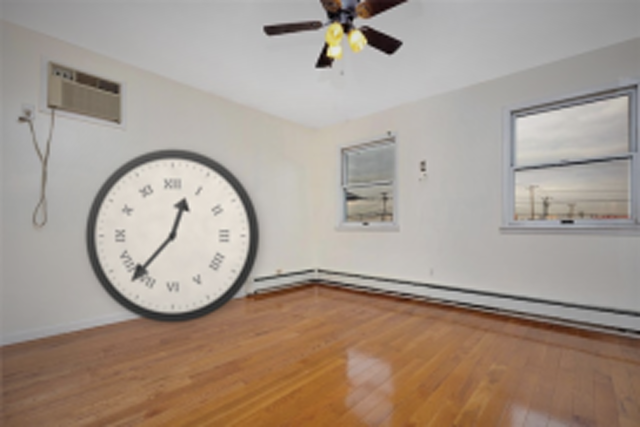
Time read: 12:37
